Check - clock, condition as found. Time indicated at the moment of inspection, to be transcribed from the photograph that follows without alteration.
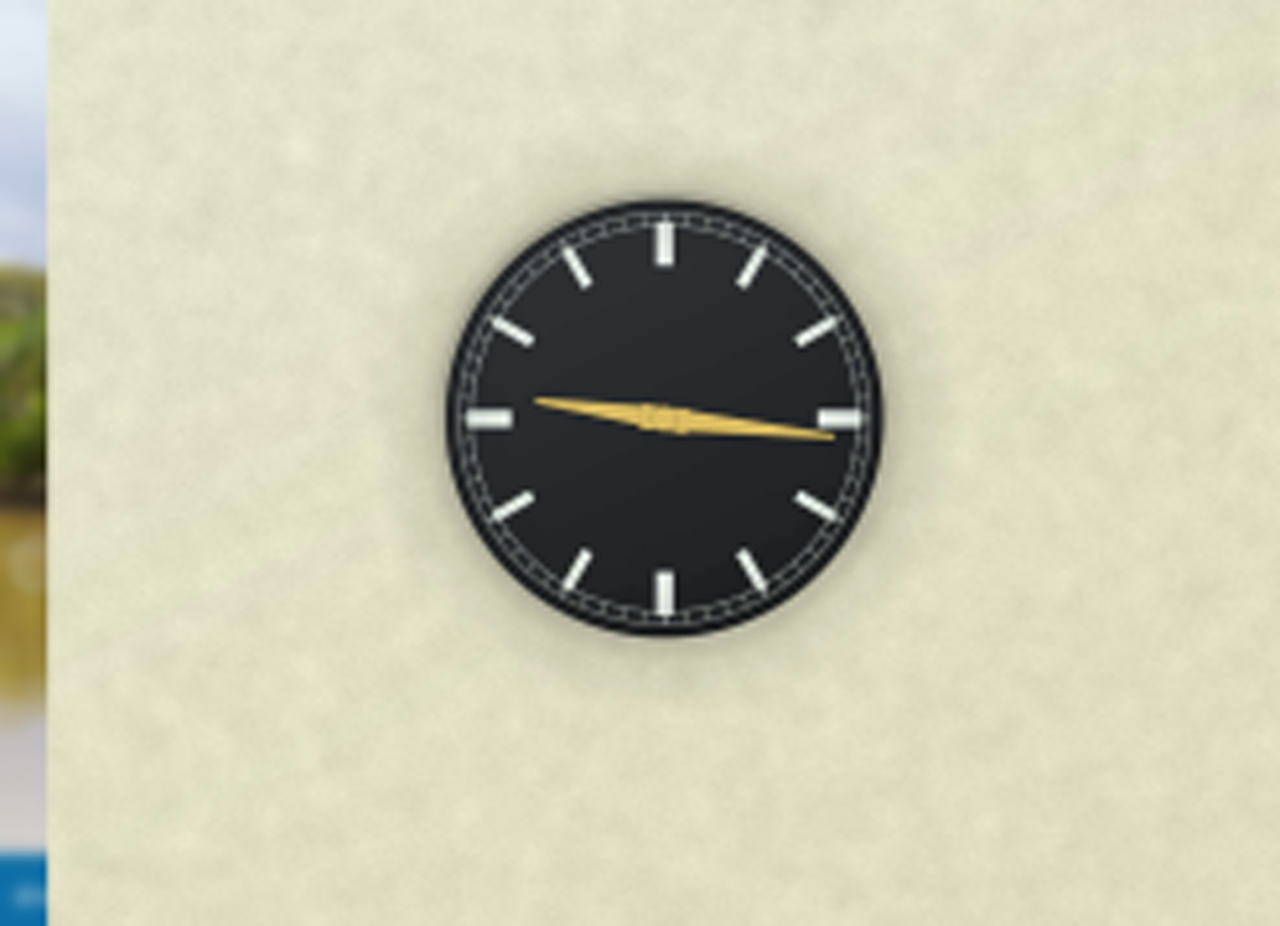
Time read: 9:16
